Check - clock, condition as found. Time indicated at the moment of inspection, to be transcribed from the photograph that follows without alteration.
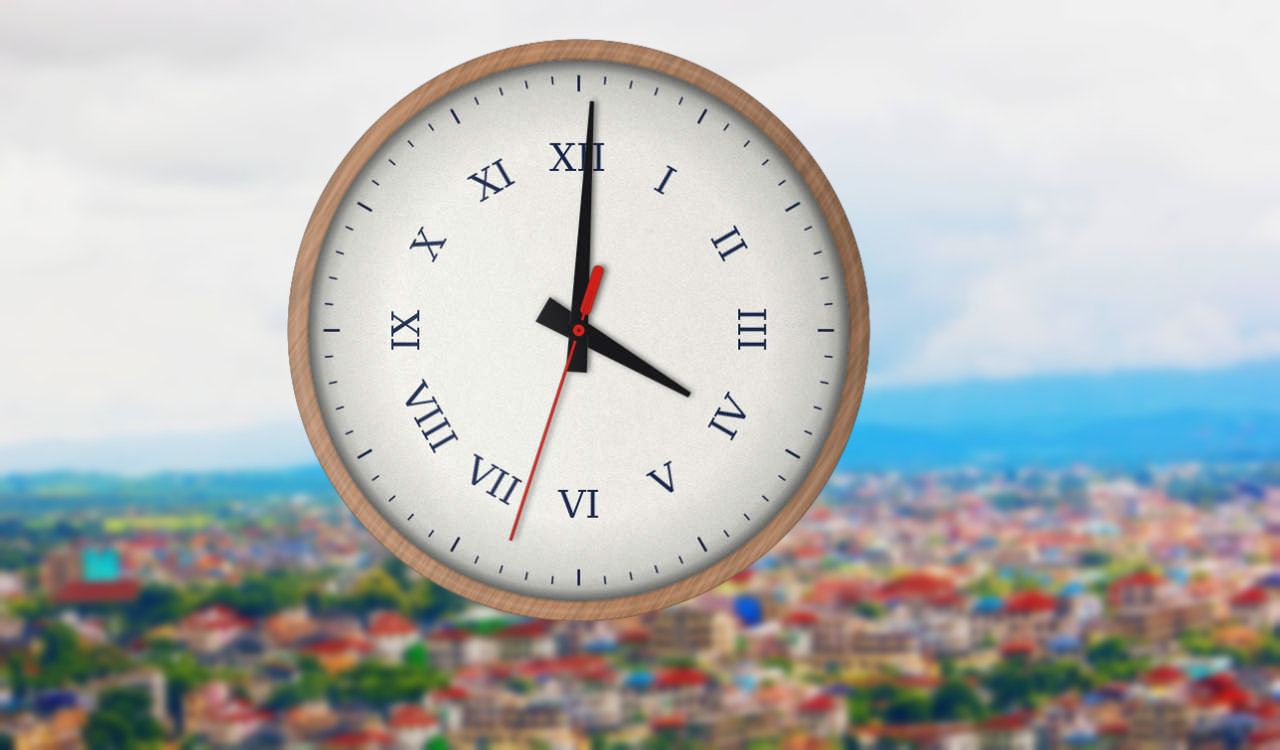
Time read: 4:00:33
